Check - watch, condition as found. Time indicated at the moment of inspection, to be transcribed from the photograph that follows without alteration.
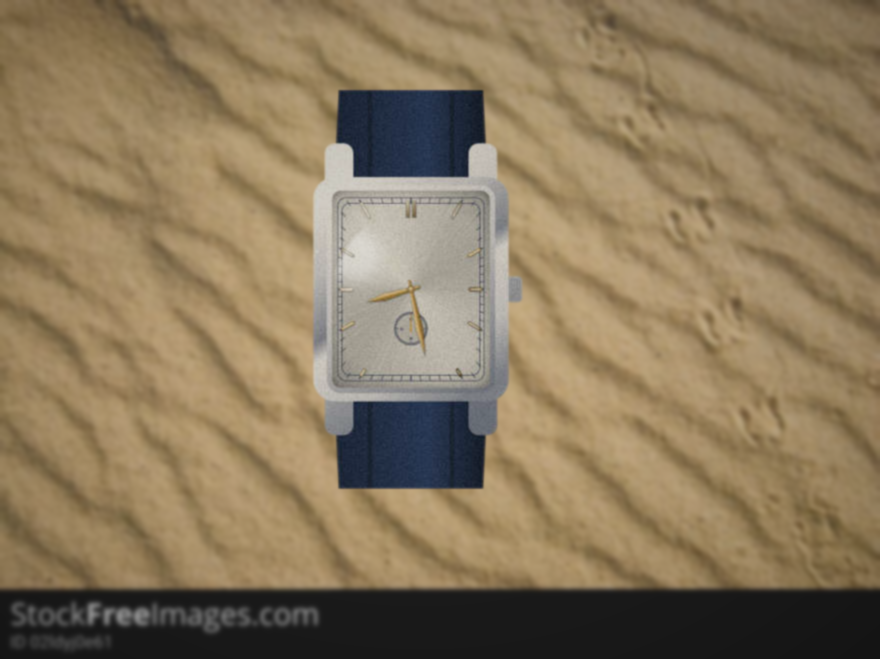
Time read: 8:28
